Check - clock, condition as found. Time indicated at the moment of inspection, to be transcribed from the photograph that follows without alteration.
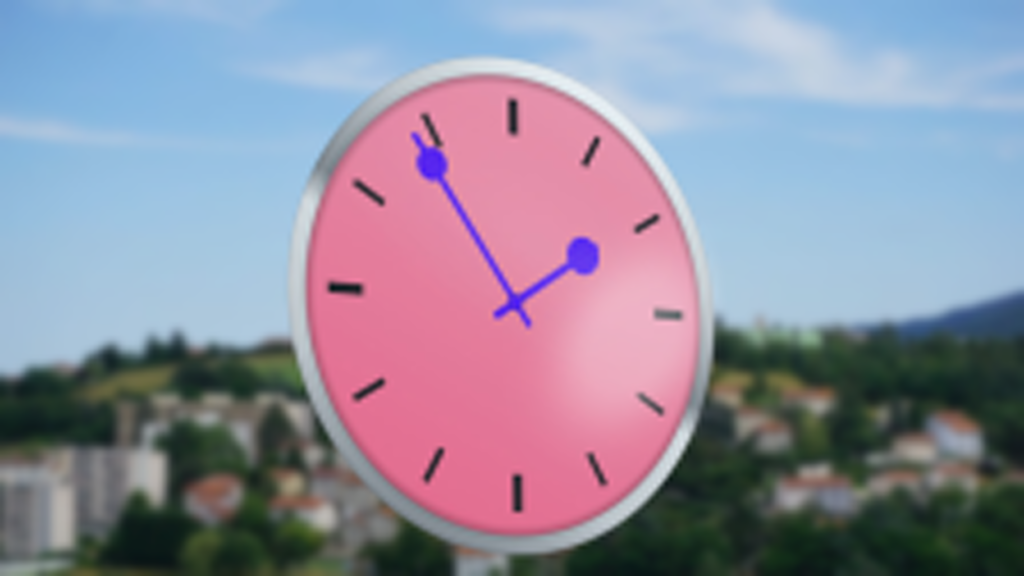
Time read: 1:54
